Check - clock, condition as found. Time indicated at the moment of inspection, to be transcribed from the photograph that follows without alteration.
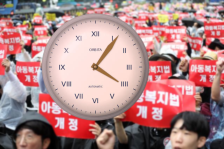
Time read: 4:06
